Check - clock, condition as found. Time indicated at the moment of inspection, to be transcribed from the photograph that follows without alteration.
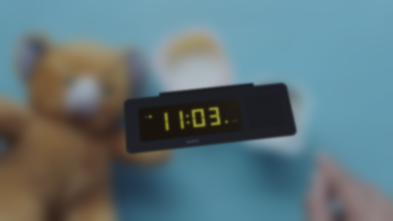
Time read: 11:03
